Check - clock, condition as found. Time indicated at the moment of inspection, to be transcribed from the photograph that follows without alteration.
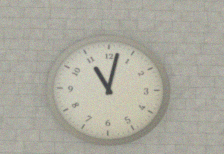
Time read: 11:02
